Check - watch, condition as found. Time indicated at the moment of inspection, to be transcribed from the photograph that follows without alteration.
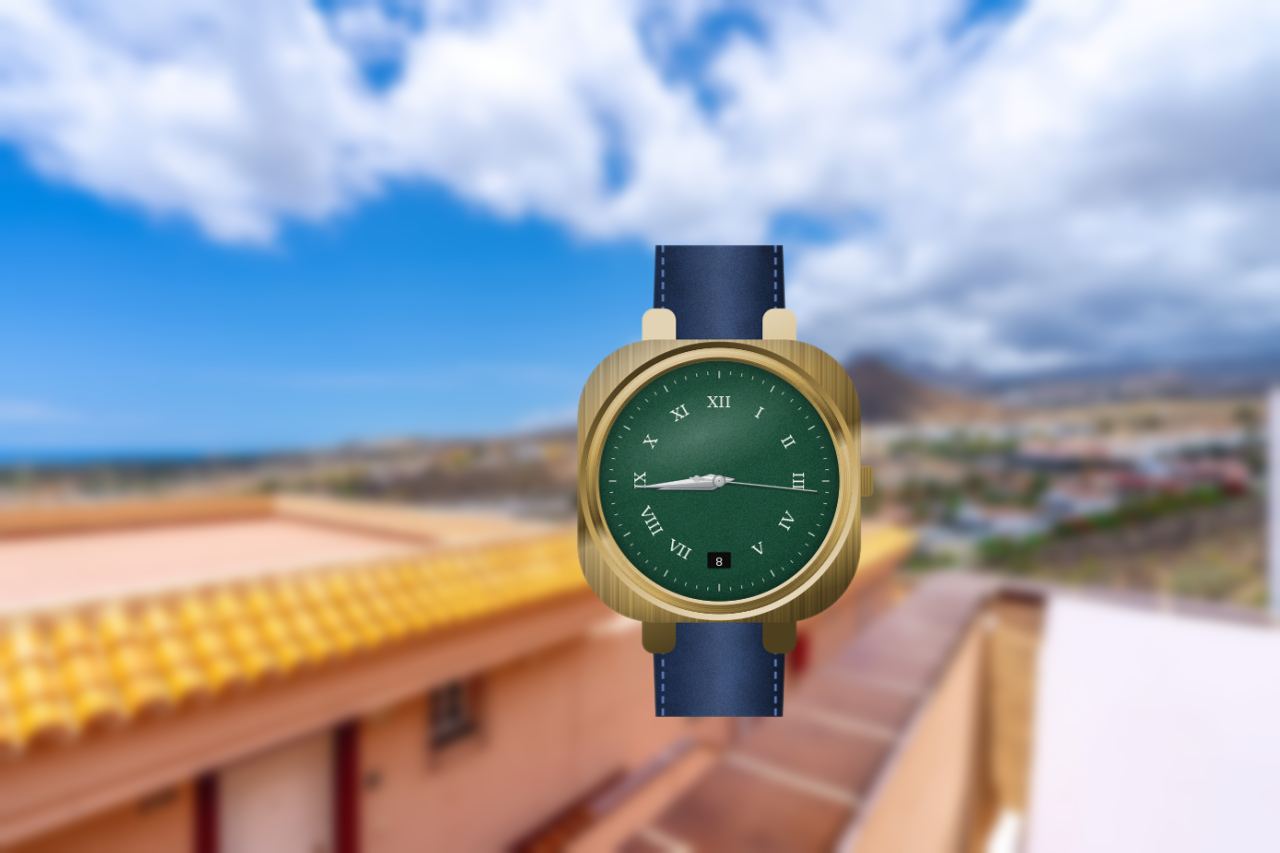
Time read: 8:44:16
